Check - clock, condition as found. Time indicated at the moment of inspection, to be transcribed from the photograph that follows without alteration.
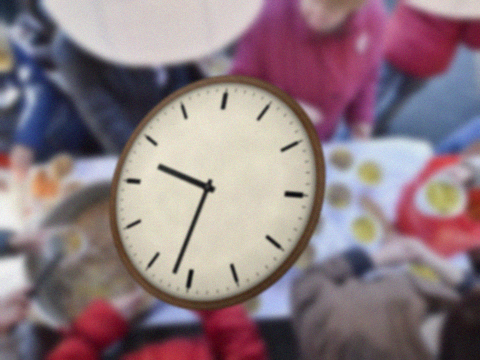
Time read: 9:32
